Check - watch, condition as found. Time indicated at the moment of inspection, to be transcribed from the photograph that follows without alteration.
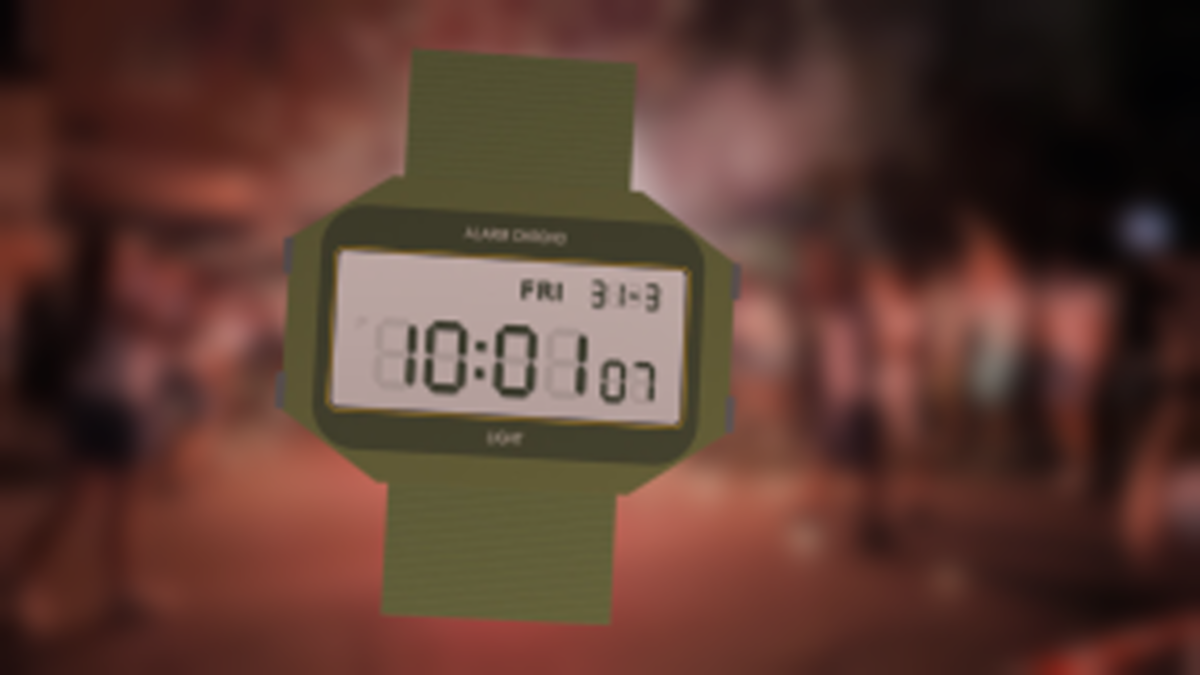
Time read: 10:01:07
